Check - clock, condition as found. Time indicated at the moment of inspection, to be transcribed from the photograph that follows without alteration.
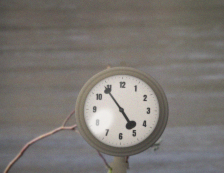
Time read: 4:54
